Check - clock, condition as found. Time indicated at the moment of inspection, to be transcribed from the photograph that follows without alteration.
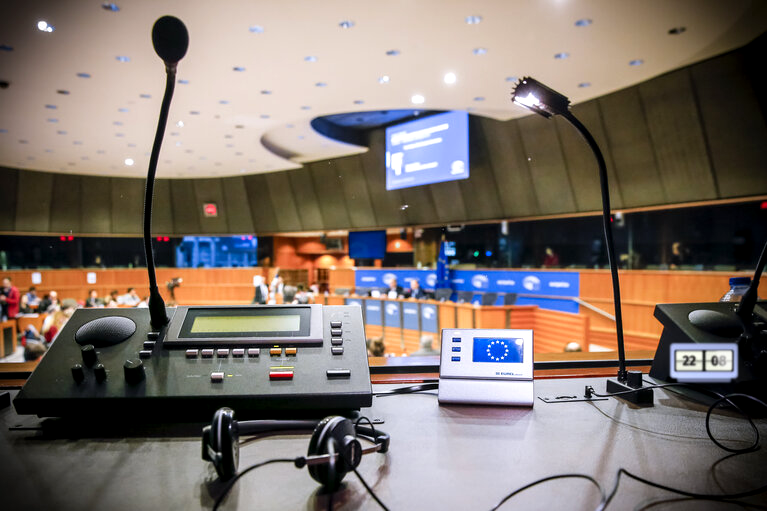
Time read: 22:08
